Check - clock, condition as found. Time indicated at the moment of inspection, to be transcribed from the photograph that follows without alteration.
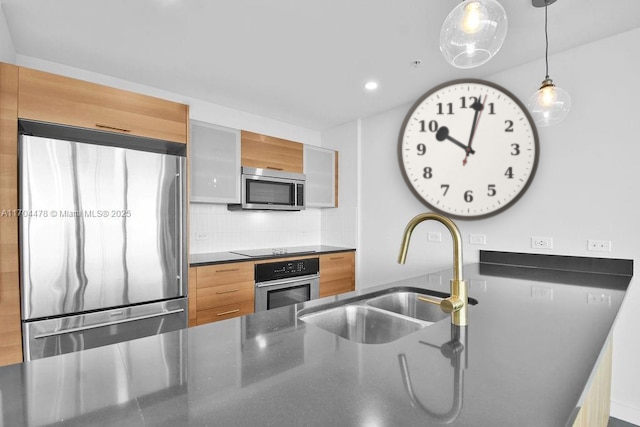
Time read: 10:02:03
